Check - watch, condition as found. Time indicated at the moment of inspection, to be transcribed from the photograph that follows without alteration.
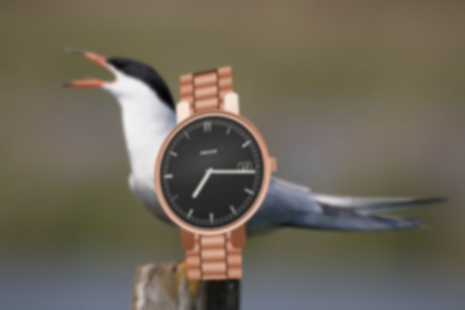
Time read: 7:16
